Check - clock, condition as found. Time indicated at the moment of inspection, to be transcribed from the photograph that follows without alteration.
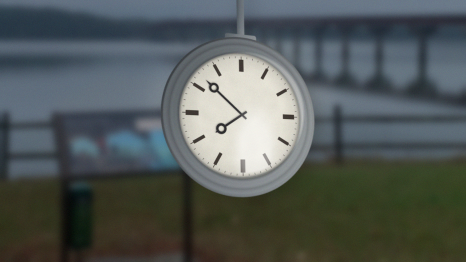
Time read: 7:52
